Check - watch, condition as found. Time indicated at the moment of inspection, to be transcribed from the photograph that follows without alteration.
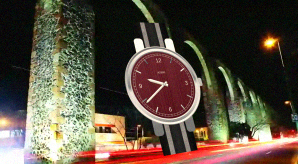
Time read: 9:39
